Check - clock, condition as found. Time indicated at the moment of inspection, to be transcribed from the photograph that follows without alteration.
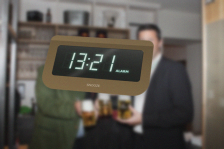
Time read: 13:21
